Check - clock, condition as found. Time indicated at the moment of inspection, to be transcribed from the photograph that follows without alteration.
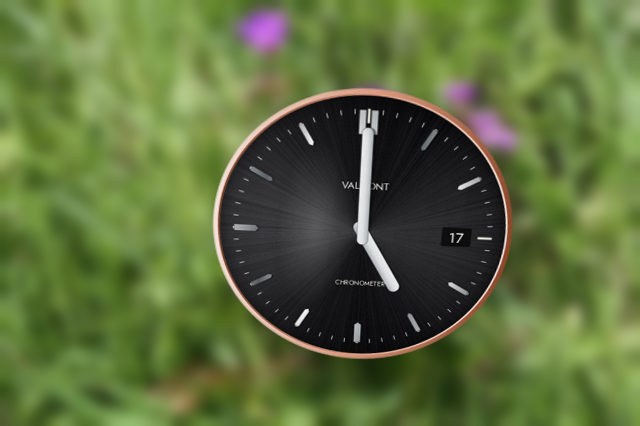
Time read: 5:00
